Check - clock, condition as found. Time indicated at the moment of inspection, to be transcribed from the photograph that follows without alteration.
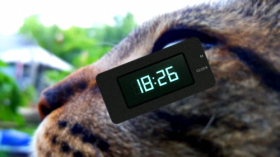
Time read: 18:26
